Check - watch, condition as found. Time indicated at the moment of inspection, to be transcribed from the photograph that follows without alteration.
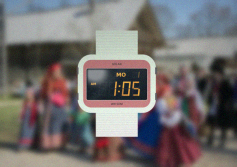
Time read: 1:05
